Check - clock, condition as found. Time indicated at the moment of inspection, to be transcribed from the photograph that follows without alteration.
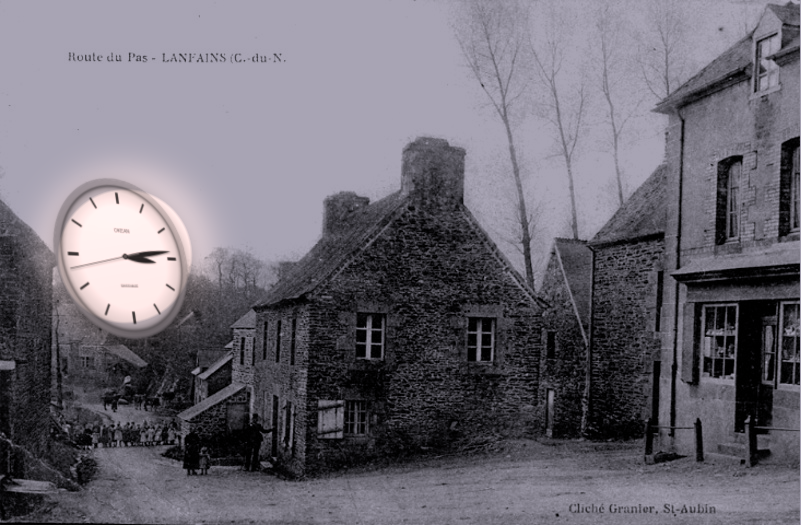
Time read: 3:13:43
